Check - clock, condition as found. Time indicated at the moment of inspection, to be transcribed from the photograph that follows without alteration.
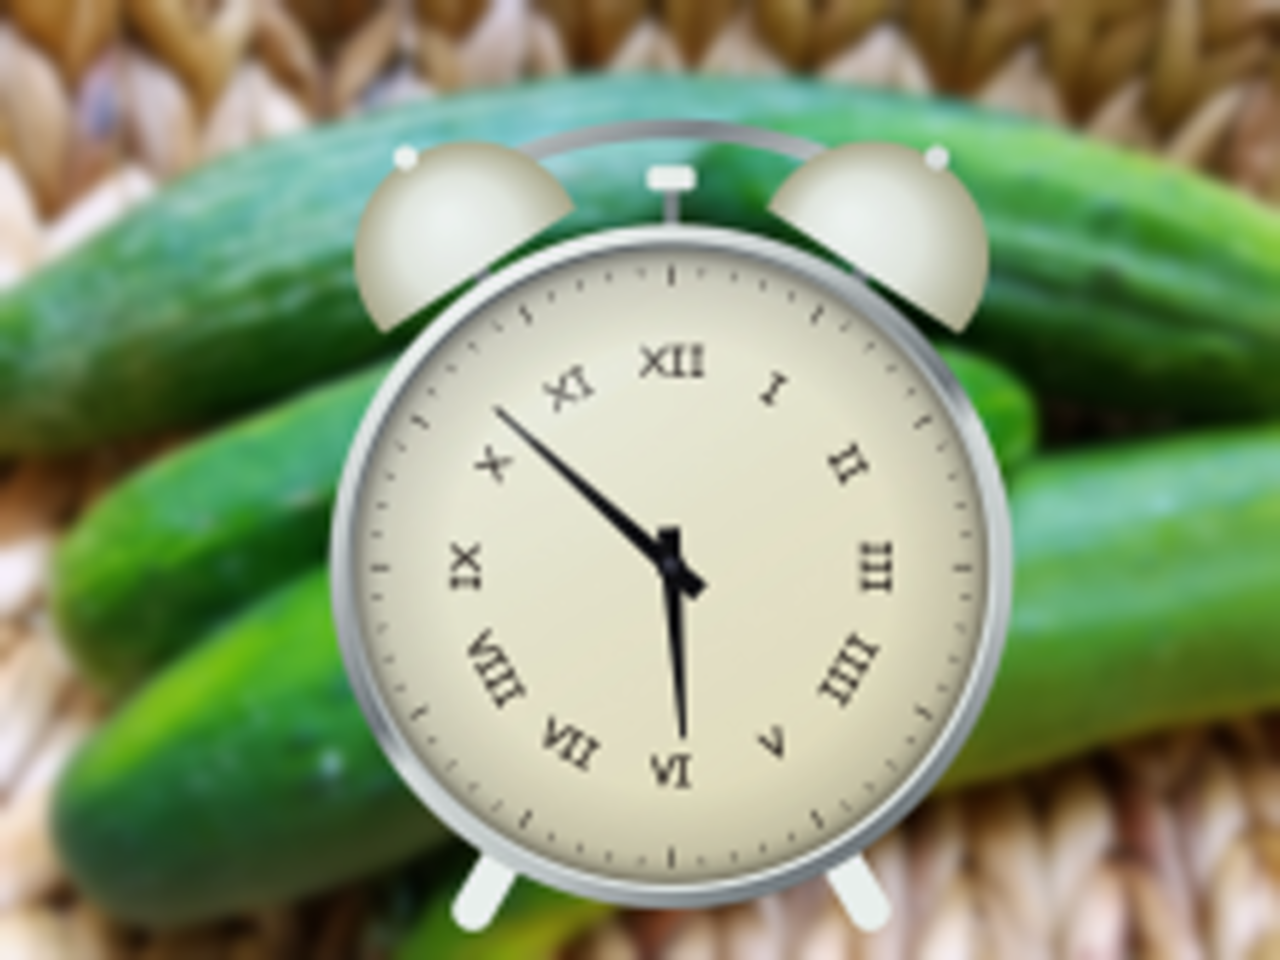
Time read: 5:52
